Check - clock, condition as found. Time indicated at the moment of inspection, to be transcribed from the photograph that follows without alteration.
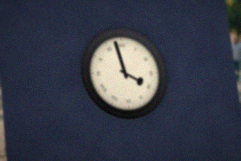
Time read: 3:58
